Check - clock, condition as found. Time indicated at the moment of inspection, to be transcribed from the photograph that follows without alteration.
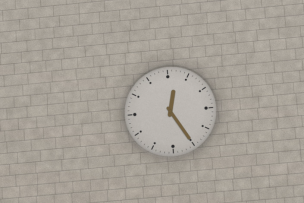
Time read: 12:25
